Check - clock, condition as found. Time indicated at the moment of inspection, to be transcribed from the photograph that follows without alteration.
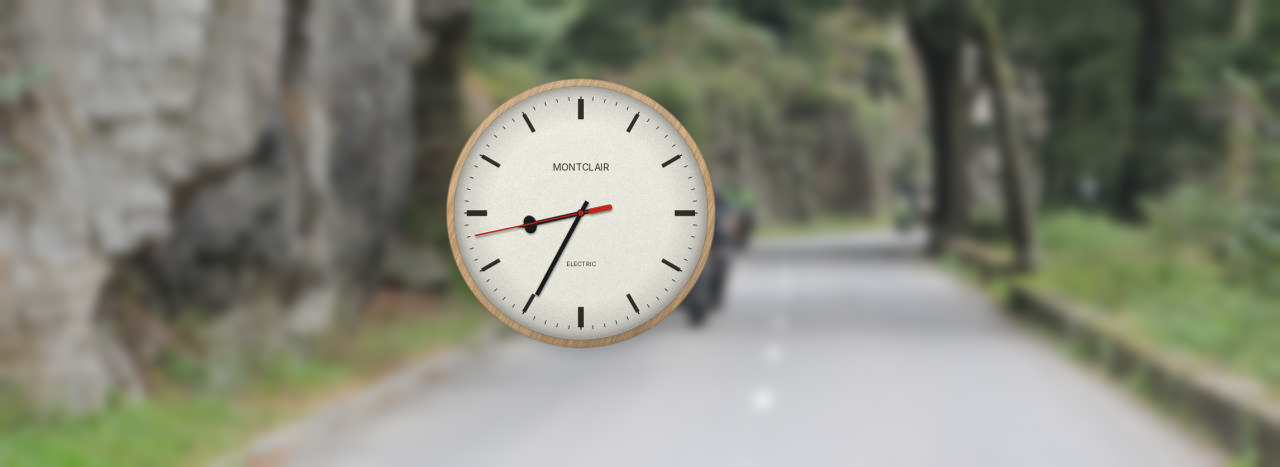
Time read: 8:34:43
